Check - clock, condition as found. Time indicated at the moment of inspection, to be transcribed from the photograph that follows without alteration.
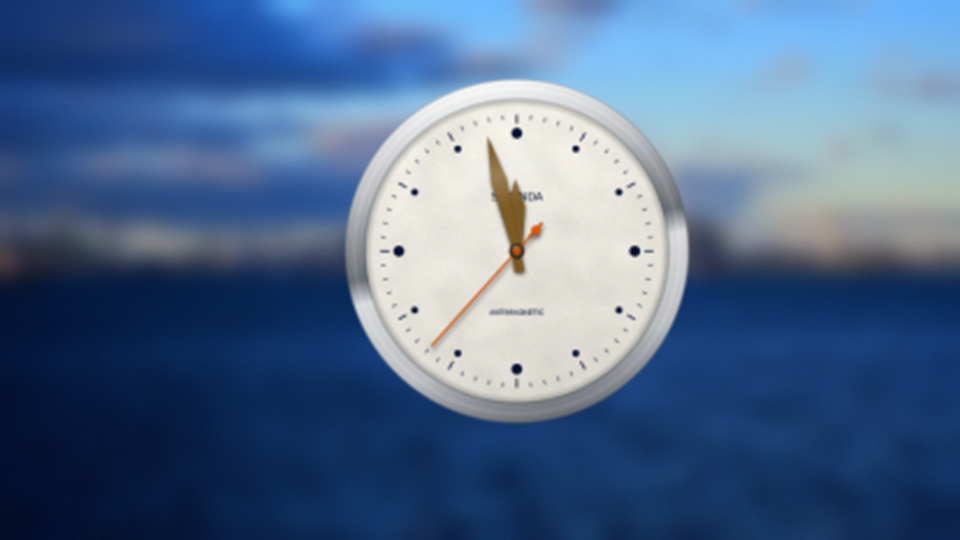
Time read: 11:57:37
